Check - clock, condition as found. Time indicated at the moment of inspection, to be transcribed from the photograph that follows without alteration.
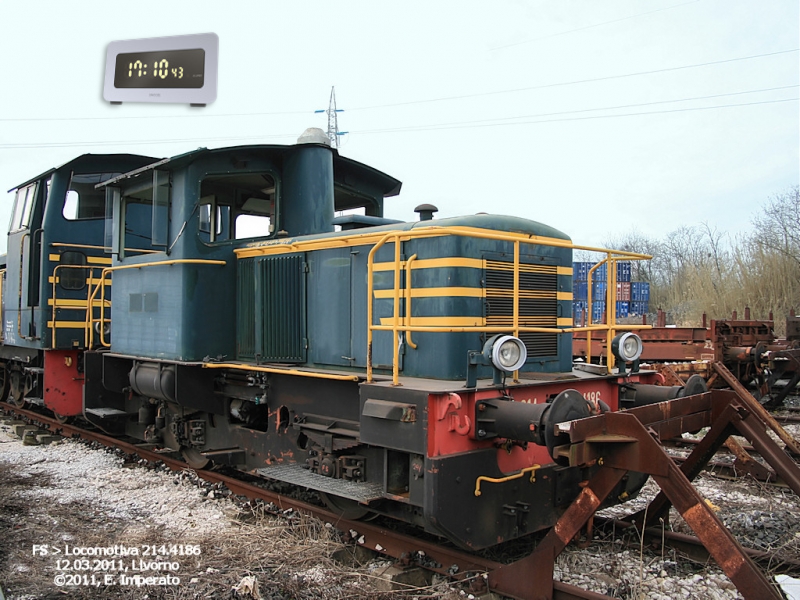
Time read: 17:10:43
